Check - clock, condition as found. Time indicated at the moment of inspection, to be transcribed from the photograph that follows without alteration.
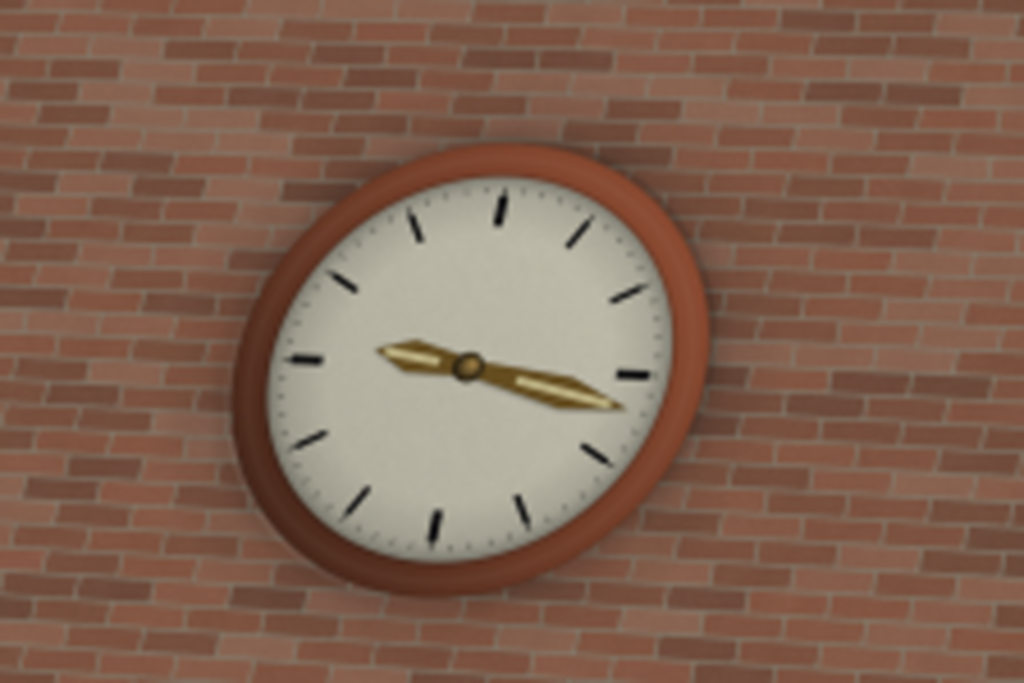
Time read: 9:17
